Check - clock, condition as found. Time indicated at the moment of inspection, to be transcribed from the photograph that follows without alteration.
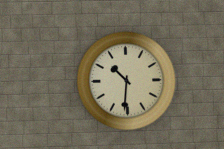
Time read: 10:31
